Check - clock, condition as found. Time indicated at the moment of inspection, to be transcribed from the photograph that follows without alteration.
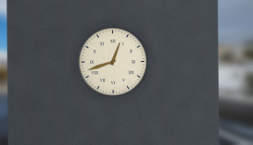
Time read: 12:42
